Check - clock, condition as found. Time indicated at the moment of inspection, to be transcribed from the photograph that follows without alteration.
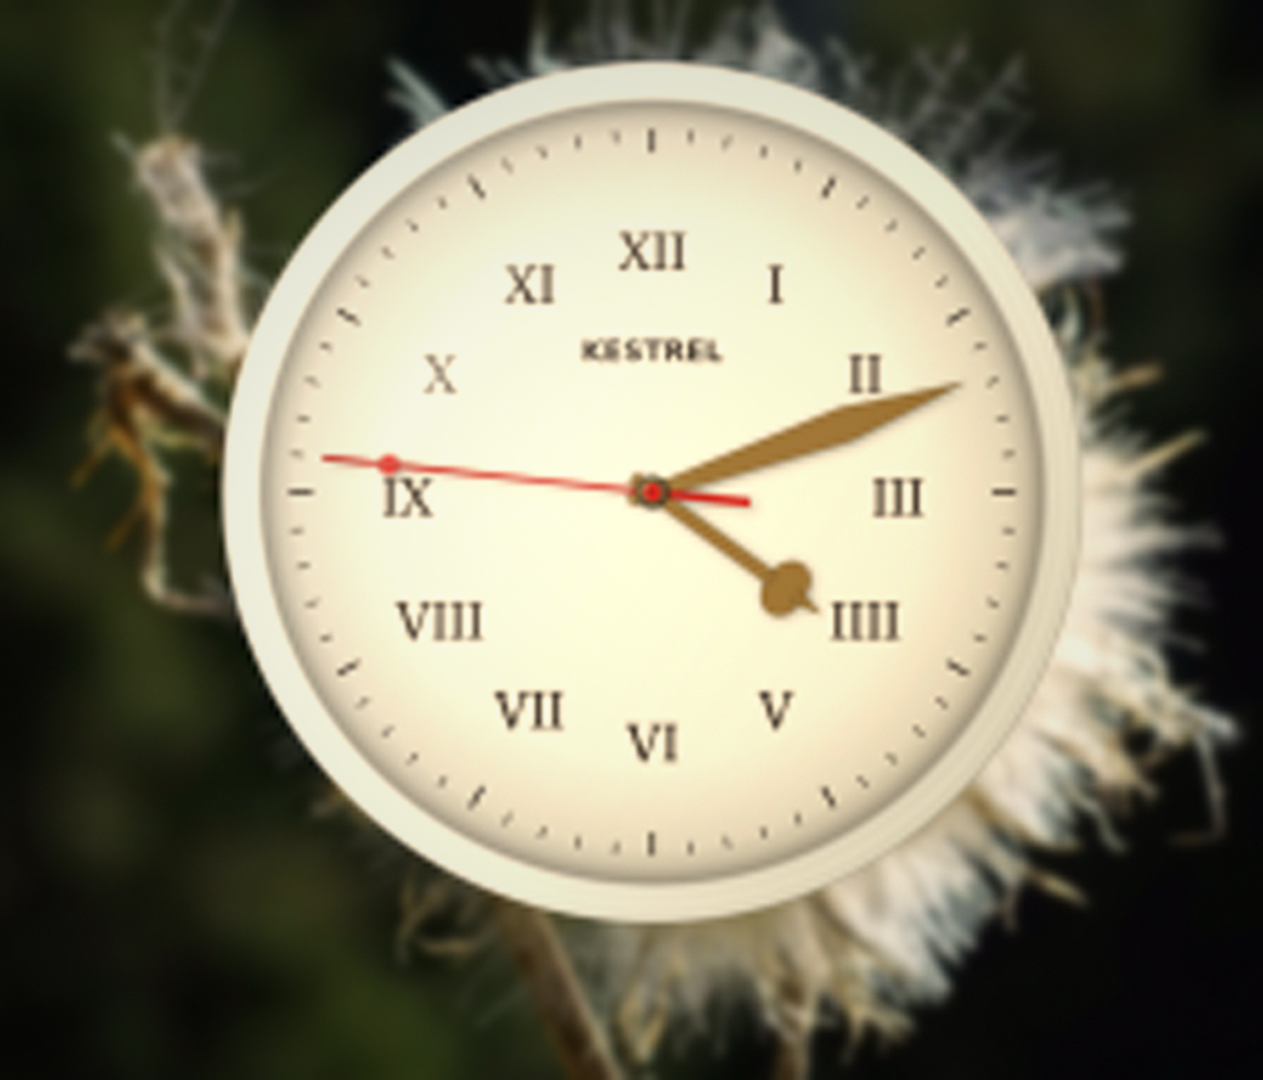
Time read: 4:11:46
